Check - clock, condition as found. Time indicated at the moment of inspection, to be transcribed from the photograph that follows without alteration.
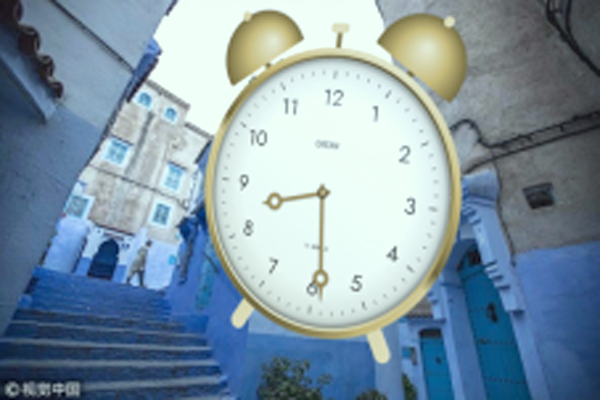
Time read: 8:29
